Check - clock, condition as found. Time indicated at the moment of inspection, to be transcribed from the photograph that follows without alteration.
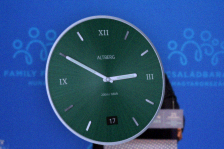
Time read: 2:50
